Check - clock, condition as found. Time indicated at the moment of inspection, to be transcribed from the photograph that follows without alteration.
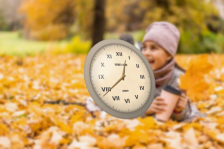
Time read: 12:39
